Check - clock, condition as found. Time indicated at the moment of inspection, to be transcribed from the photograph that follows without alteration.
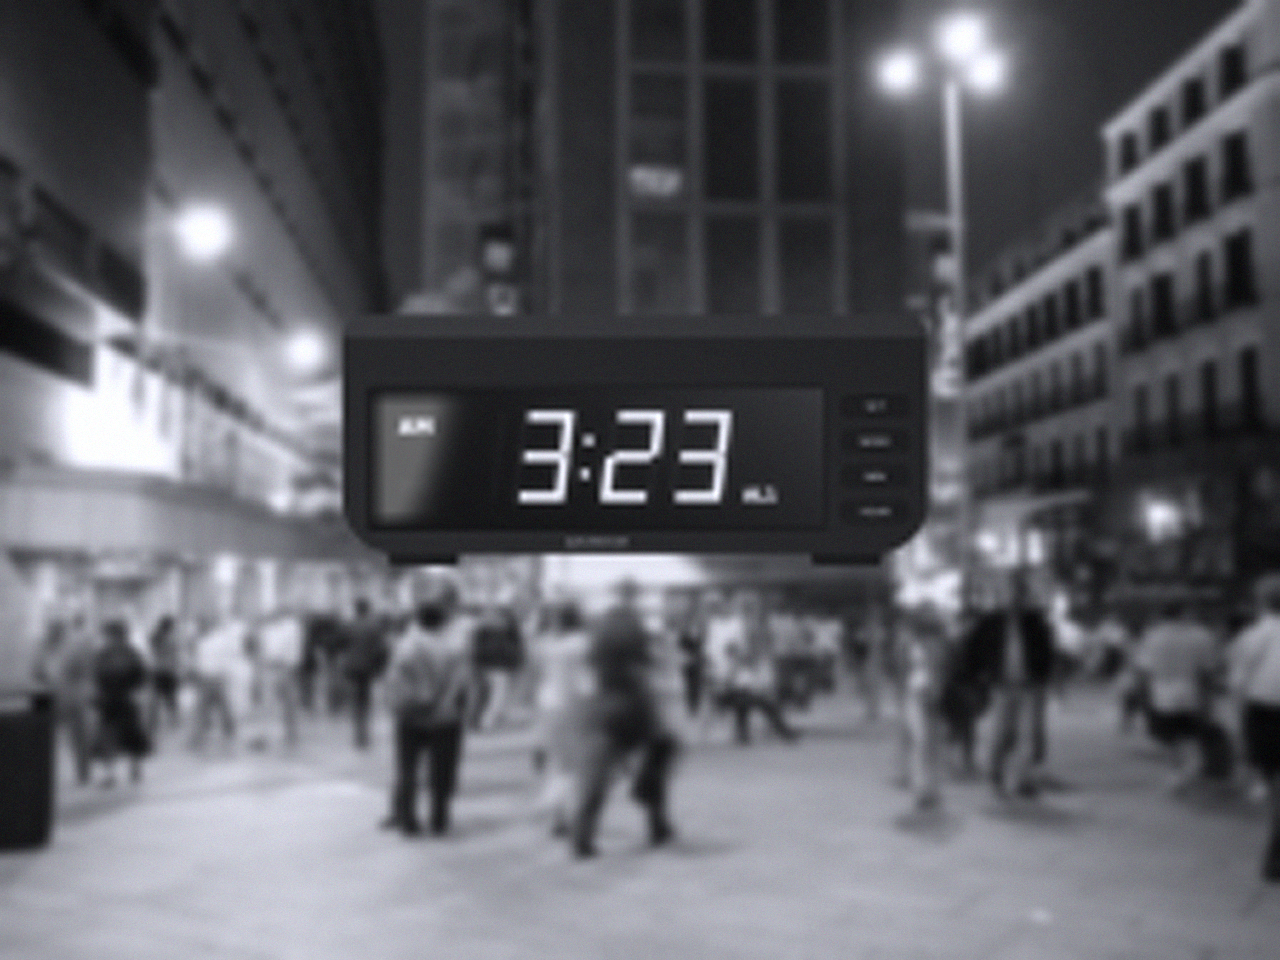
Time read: 3:23
